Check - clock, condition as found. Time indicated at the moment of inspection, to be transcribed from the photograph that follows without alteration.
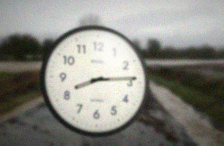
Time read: 8:14
